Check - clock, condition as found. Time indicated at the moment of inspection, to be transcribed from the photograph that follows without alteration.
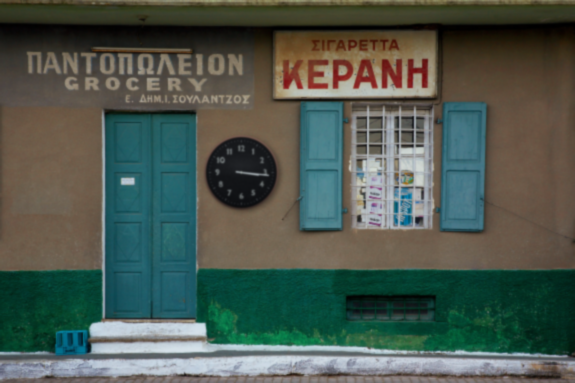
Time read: 3:16
